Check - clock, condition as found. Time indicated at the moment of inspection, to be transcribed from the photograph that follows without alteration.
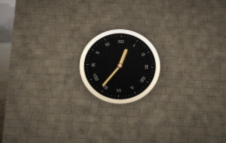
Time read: 12:36
